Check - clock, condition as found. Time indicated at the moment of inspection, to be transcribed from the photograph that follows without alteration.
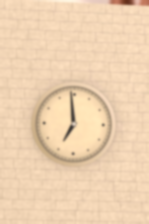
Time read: 6:59
